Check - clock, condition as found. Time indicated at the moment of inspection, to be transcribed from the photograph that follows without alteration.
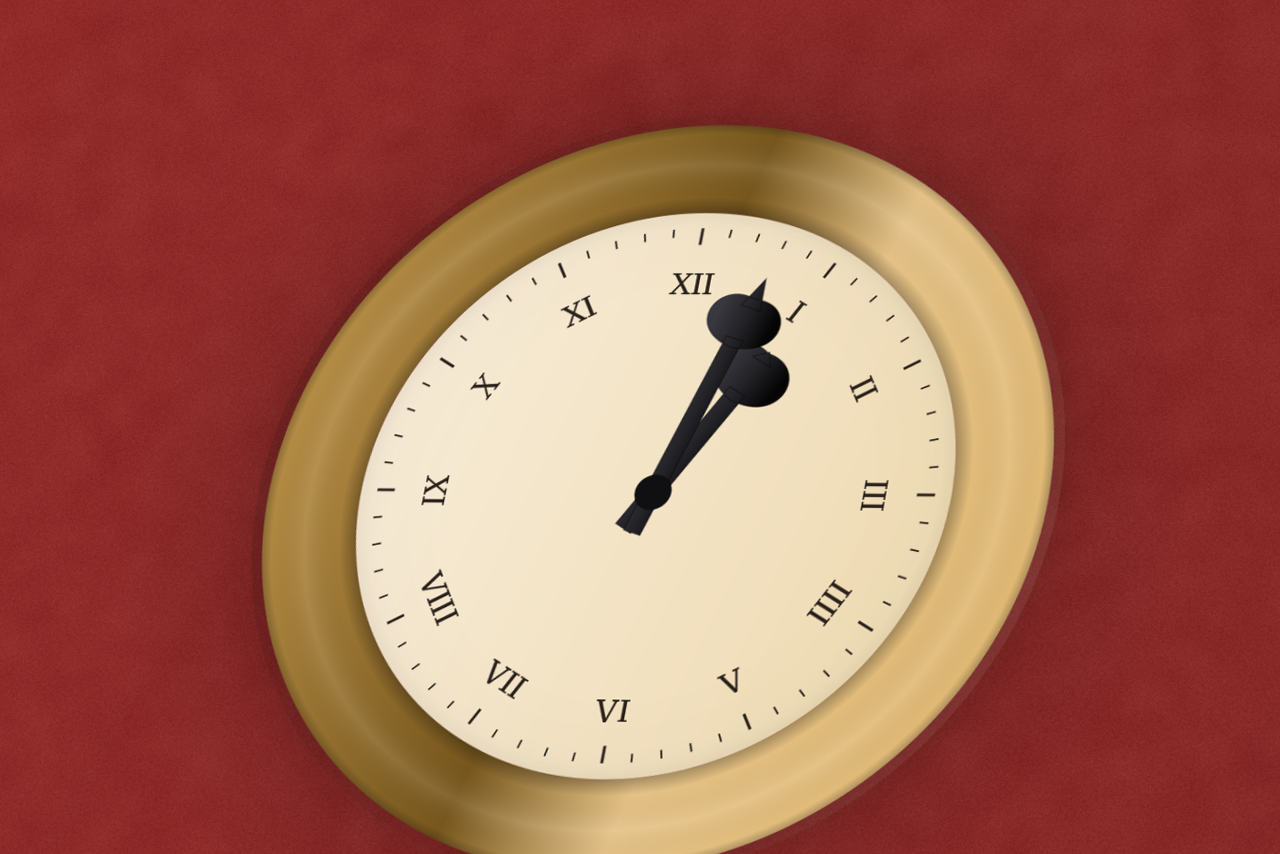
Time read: 1:03
